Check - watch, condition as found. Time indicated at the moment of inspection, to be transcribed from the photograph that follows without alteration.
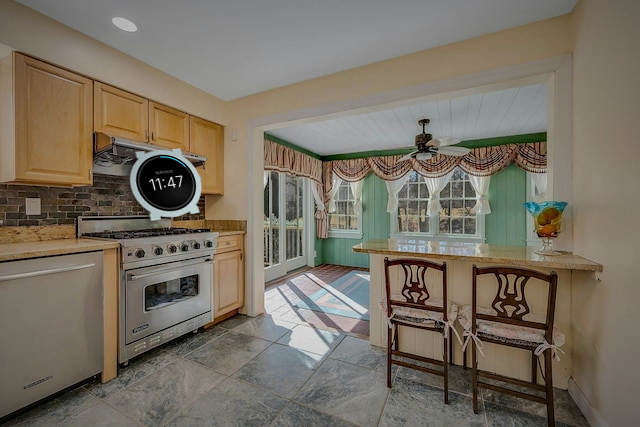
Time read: 11:47
